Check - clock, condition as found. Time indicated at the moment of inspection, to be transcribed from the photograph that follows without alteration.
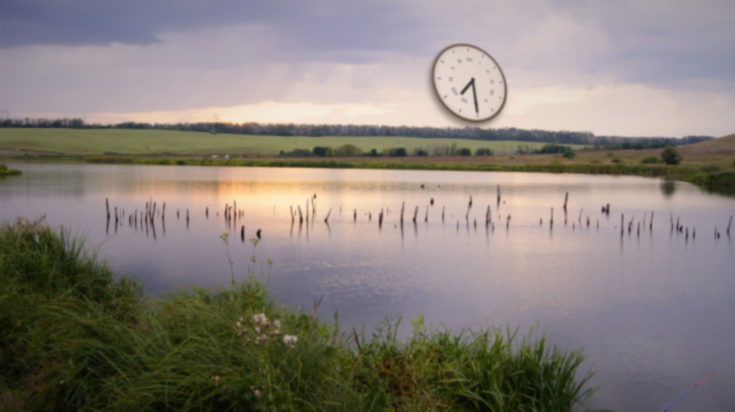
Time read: 7:30
